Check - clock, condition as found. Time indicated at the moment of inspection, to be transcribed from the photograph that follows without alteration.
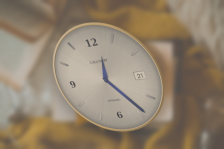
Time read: 12:24
